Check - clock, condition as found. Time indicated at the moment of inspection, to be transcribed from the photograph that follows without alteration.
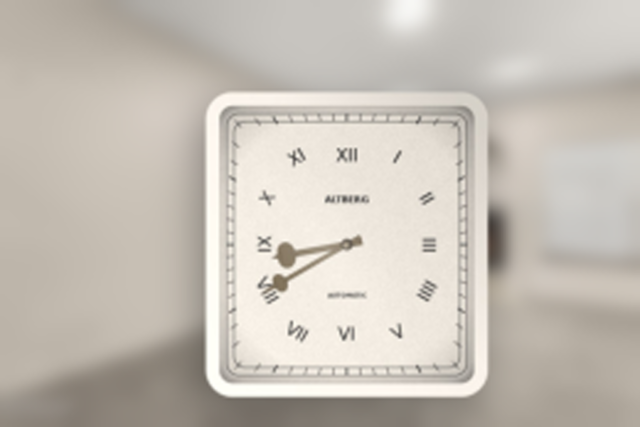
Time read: 8:40
